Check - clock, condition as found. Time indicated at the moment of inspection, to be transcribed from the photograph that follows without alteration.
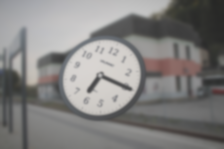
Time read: 6:15
